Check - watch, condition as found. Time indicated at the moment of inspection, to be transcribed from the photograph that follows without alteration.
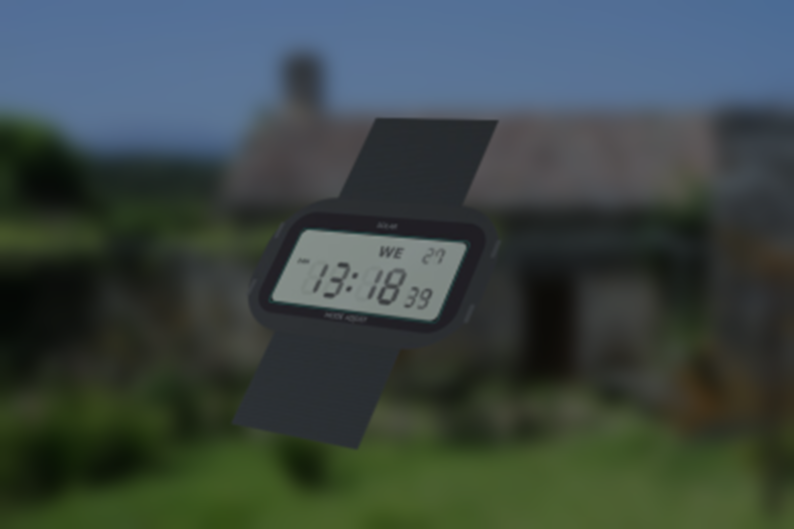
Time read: 13:18:39
